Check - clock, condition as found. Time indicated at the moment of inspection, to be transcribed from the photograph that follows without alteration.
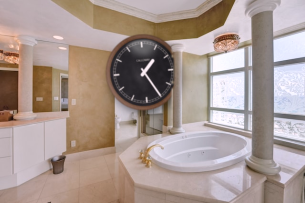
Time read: 1:25
